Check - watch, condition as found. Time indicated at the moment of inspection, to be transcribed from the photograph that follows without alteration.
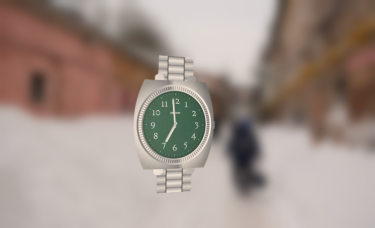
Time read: 6:59
